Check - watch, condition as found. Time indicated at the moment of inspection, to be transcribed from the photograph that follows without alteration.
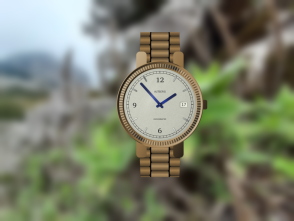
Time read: 1:53
